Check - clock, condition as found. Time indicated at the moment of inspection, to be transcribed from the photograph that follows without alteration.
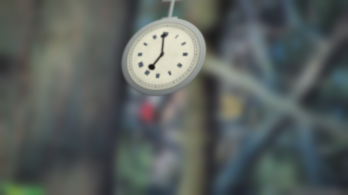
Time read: 6:59
